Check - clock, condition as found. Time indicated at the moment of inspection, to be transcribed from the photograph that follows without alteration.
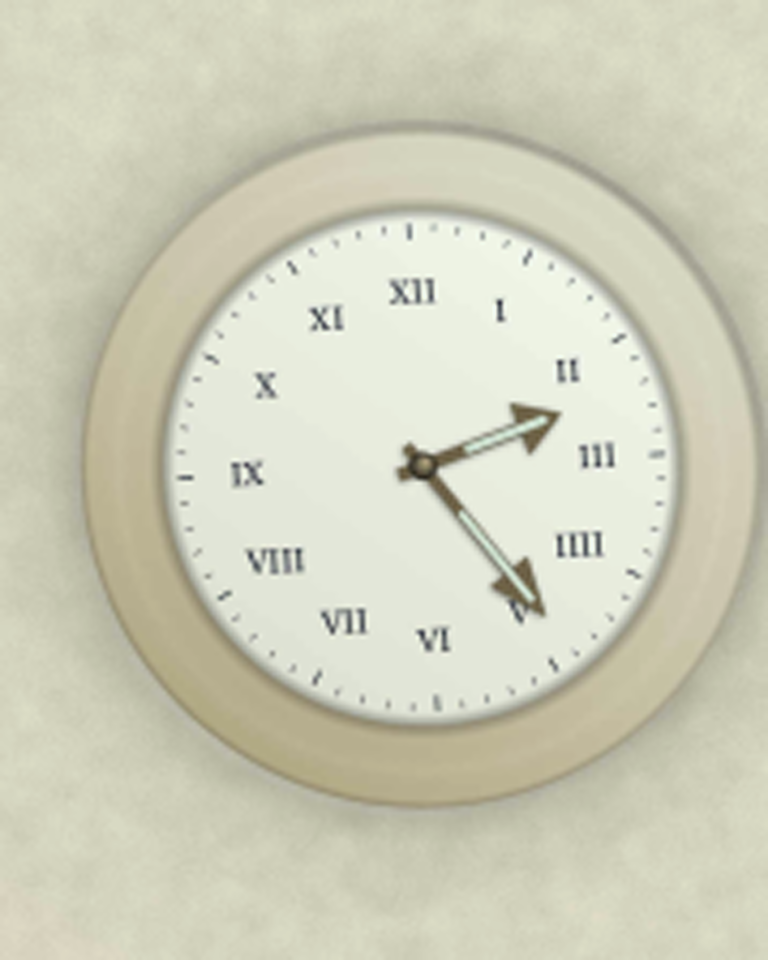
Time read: 2:24
